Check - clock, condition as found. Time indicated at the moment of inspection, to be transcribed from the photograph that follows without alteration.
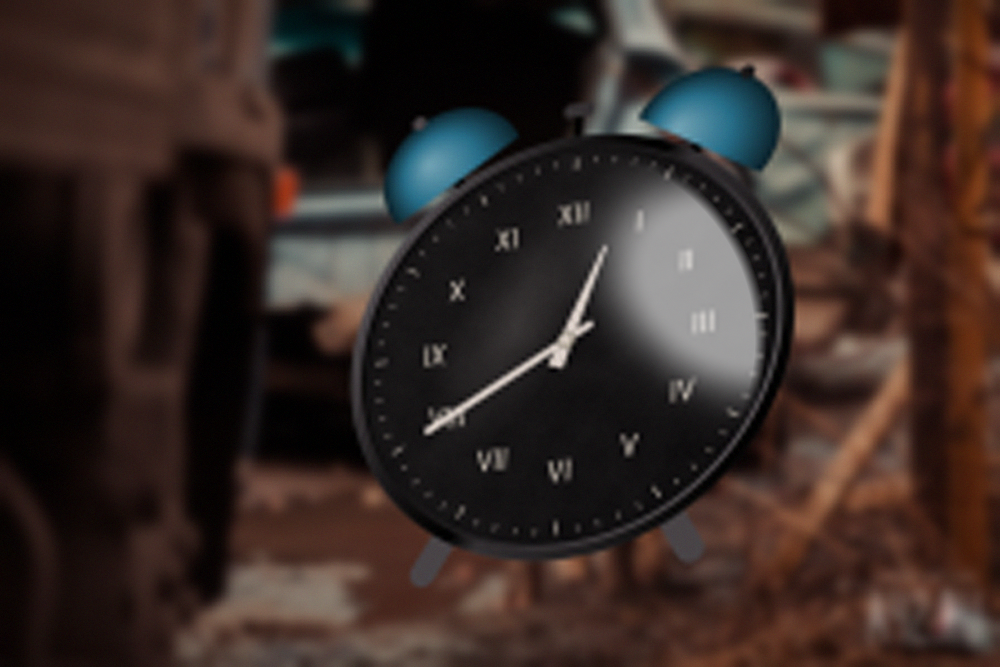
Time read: 12:40
